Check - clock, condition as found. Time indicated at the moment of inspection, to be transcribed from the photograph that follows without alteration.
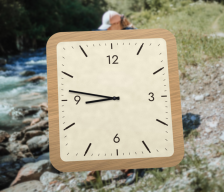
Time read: 8:47
